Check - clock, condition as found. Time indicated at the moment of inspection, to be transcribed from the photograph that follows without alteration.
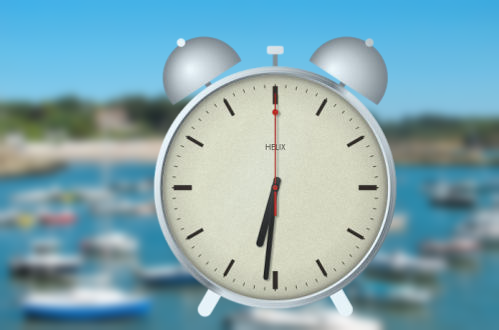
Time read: 6:31:00
